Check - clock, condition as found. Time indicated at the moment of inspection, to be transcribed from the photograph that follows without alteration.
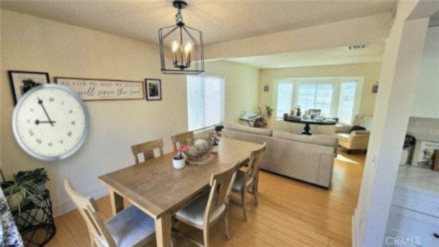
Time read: 8:55
